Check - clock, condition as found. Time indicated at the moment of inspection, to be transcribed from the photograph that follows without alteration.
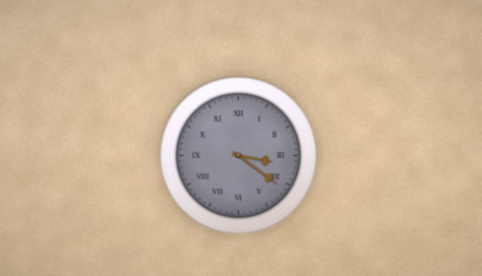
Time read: 3:21
